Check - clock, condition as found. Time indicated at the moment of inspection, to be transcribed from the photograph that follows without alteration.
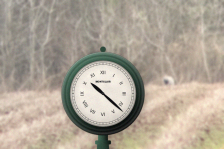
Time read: 10:22
